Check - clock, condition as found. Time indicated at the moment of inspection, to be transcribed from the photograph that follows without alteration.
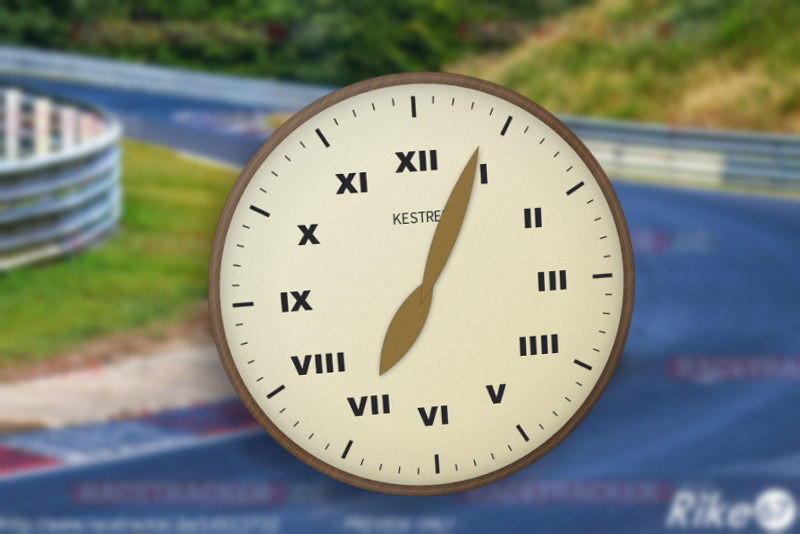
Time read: 7:04
